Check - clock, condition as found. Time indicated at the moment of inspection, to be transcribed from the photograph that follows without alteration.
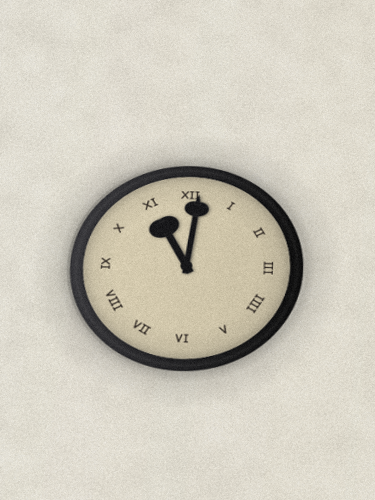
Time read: 11:01
